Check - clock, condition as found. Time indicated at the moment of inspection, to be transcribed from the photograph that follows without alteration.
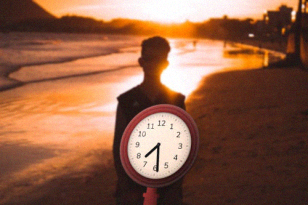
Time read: 7:29
